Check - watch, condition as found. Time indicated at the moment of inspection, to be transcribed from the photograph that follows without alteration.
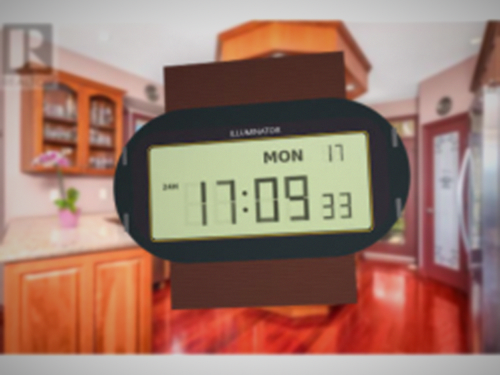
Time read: 17:09:33
